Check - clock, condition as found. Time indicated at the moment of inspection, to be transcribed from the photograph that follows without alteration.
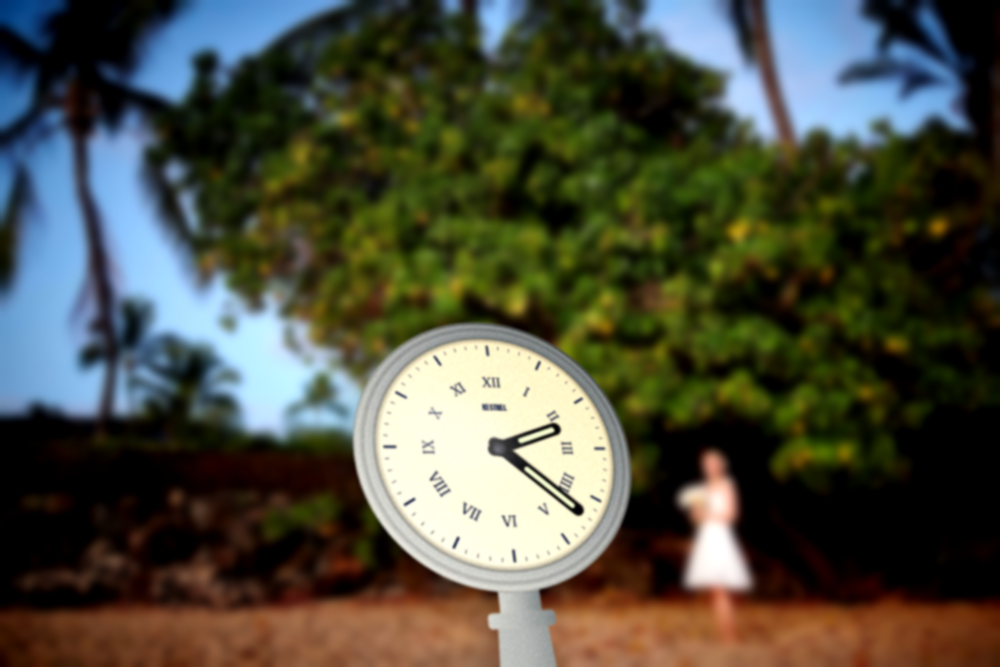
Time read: 2:22
